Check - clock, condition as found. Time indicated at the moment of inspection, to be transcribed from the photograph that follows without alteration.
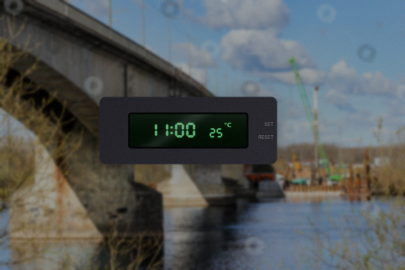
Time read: 11:00
